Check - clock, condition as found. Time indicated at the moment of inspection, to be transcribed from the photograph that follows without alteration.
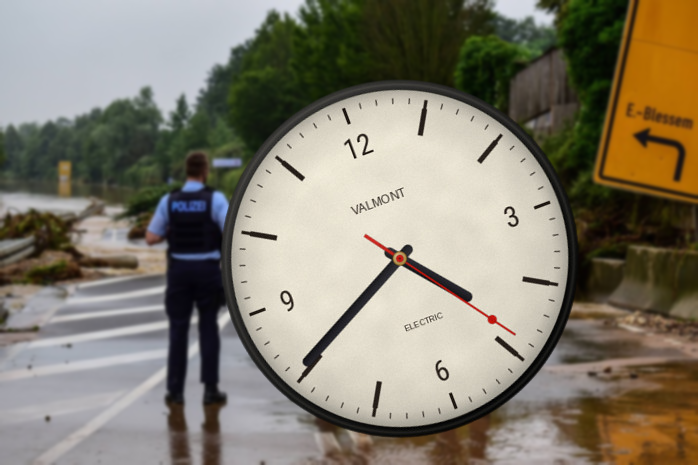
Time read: 4:40:24
